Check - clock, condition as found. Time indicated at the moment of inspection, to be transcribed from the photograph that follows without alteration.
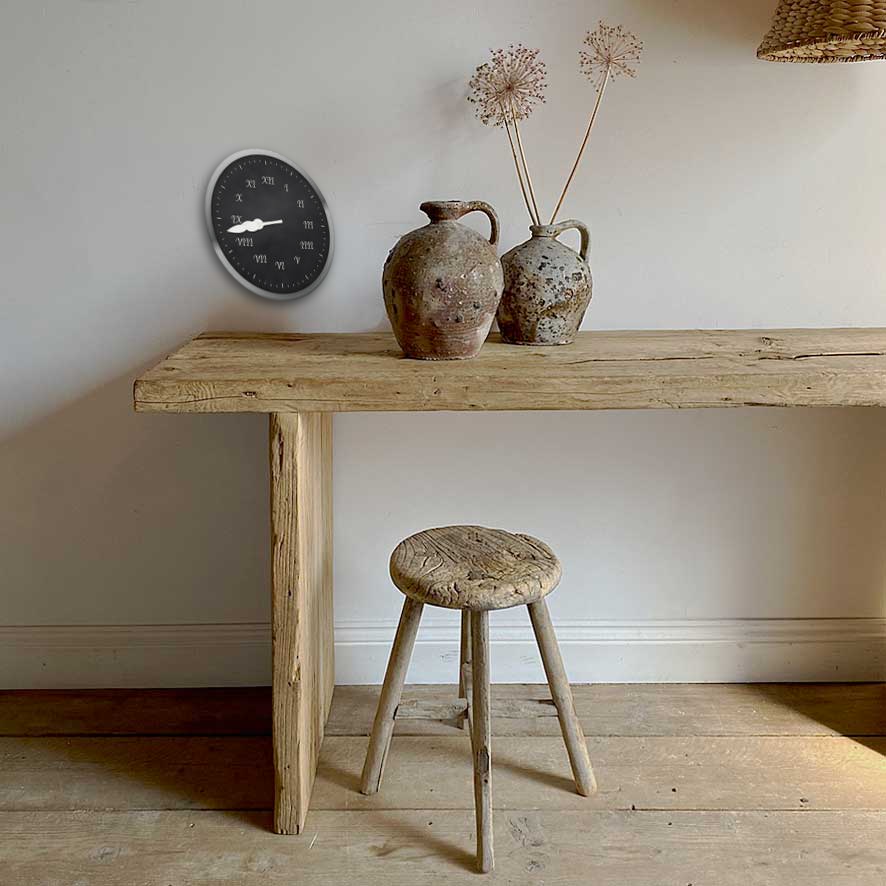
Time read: 8:43
